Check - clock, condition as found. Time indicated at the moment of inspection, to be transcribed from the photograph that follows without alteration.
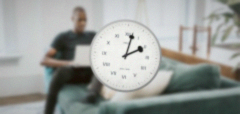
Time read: 2:02
